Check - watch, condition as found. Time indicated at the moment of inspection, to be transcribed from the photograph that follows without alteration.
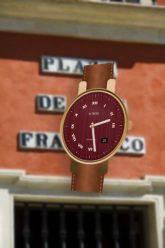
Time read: 2:28
